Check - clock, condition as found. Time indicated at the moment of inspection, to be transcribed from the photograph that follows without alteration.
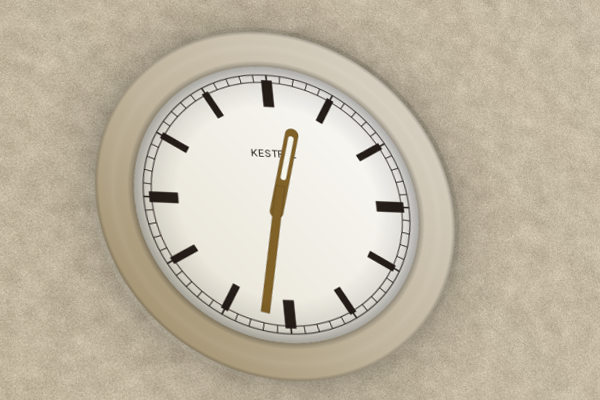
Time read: 12:32
